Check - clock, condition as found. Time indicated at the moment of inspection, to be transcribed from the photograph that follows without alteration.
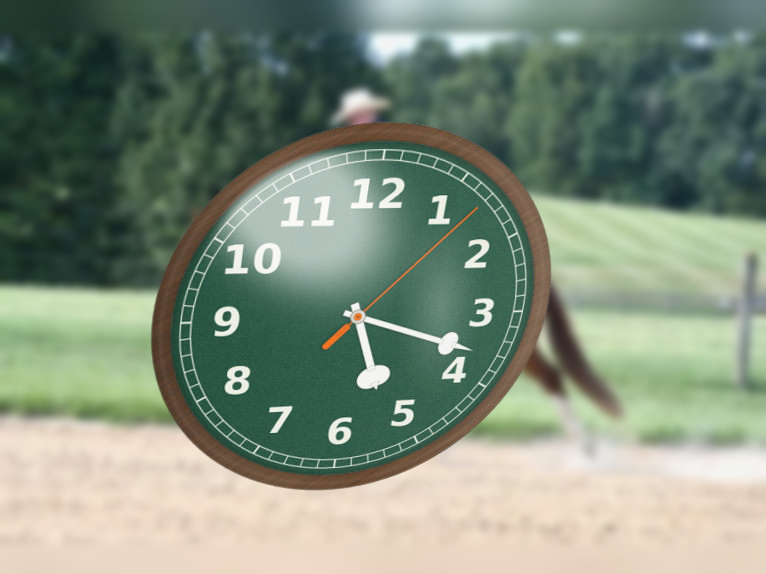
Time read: 5:18:07
